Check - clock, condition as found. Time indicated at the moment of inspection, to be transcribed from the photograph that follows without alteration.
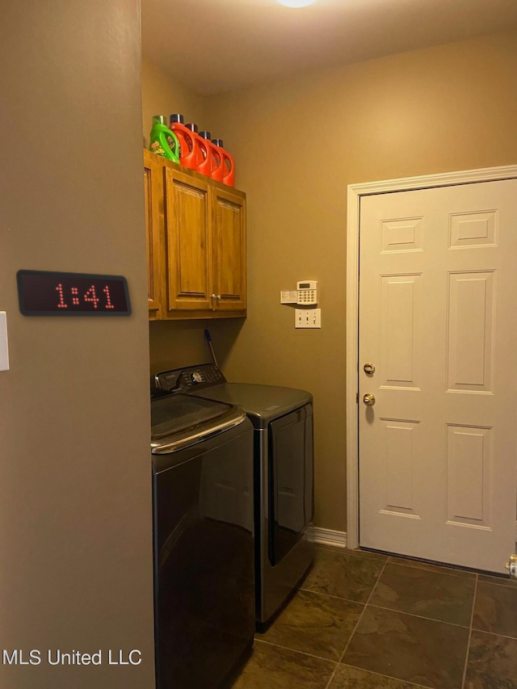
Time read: 1:41
